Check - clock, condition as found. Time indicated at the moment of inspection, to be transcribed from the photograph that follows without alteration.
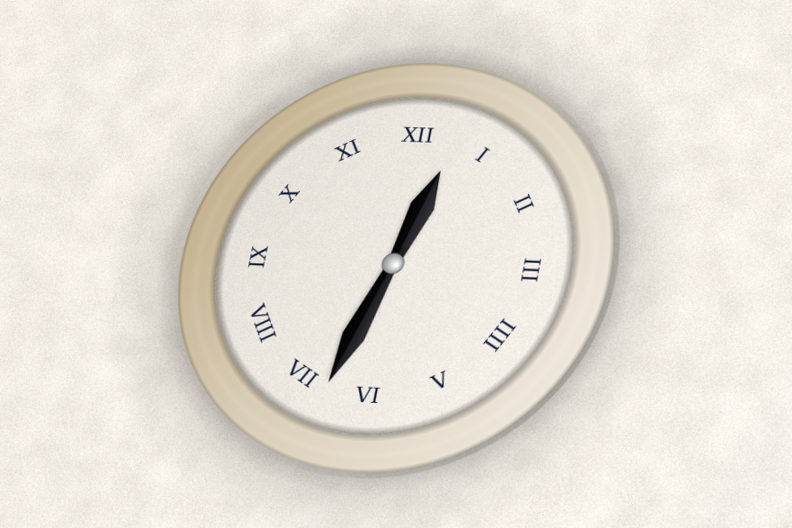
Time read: 12:33
